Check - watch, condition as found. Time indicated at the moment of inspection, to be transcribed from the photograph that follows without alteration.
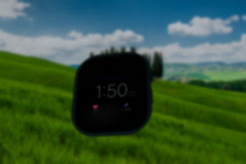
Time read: 1:50
